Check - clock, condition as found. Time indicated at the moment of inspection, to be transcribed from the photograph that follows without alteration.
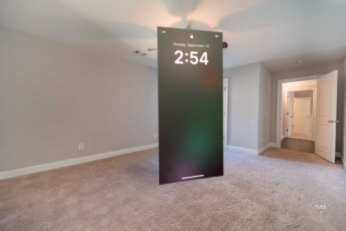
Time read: 2:54
